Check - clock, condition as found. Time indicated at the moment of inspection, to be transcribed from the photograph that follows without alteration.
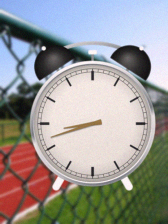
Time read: 8:42
